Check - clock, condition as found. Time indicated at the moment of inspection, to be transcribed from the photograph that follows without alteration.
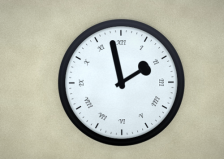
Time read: 1:58
